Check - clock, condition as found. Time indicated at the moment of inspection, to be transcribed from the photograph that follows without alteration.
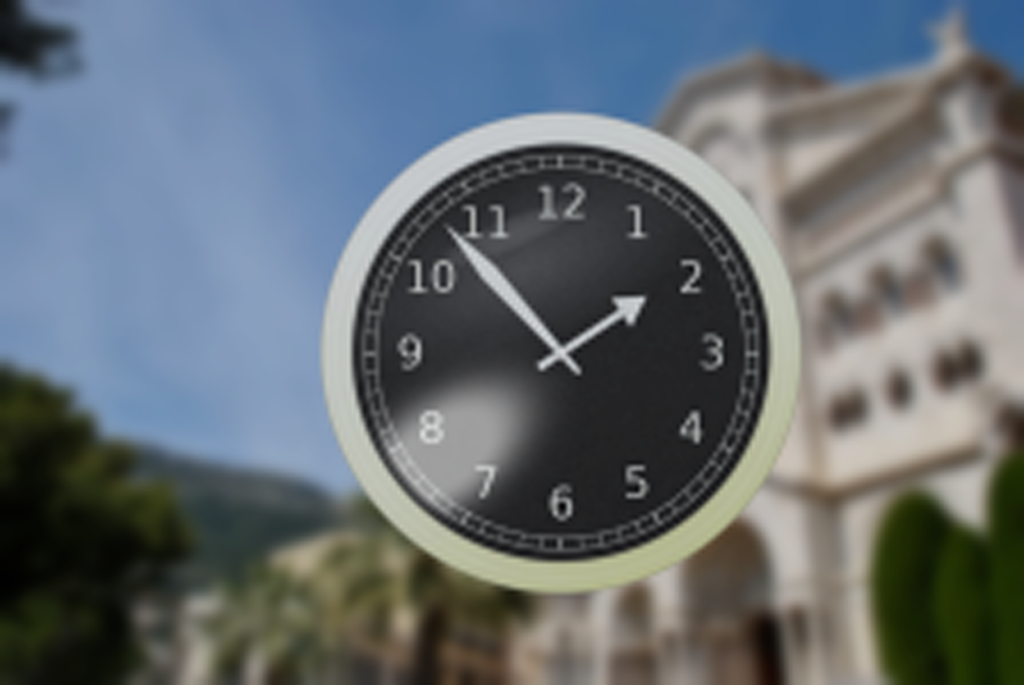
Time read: 1:53
